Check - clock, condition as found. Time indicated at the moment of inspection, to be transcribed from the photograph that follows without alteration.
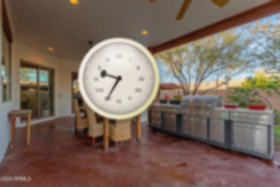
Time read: 9:35
